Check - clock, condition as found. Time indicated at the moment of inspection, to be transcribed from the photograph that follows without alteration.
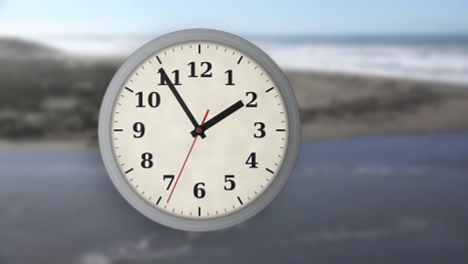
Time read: 1:54:34
